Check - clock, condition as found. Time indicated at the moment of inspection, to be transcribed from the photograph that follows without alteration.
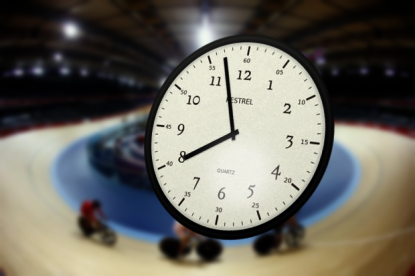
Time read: 7:57
